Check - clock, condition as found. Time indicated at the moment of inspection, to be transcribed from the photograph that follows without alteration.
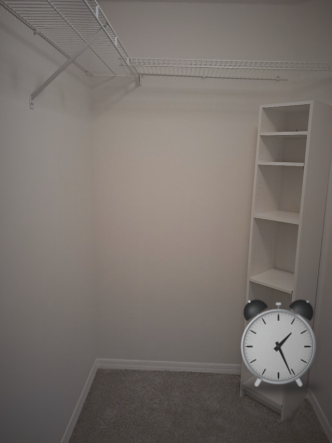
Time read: 1:26
